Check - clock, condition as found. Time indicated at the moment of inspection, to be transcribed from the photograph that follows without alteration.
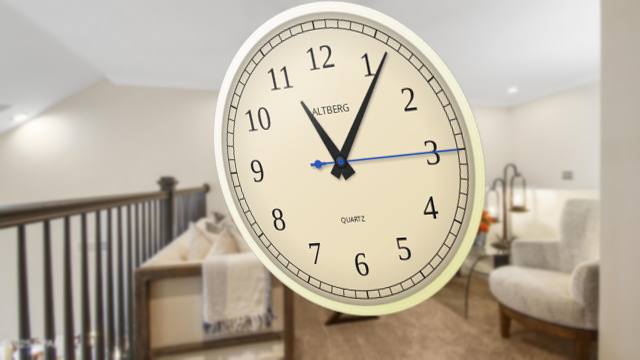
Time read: 11:06:15
